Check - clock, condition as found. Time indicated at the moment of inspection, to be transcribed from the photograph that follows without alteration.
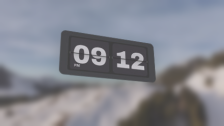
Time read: 9:12
